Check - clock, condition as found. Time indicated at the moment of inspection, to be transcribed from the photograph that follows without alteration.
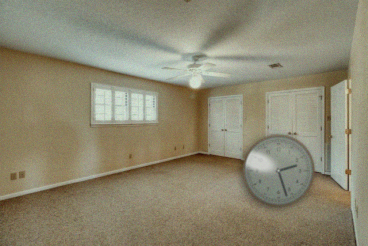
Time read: 2:27
